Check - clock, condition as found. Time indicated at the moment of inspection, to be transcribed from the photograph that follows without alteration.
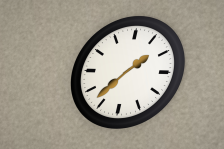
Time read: 1:37
